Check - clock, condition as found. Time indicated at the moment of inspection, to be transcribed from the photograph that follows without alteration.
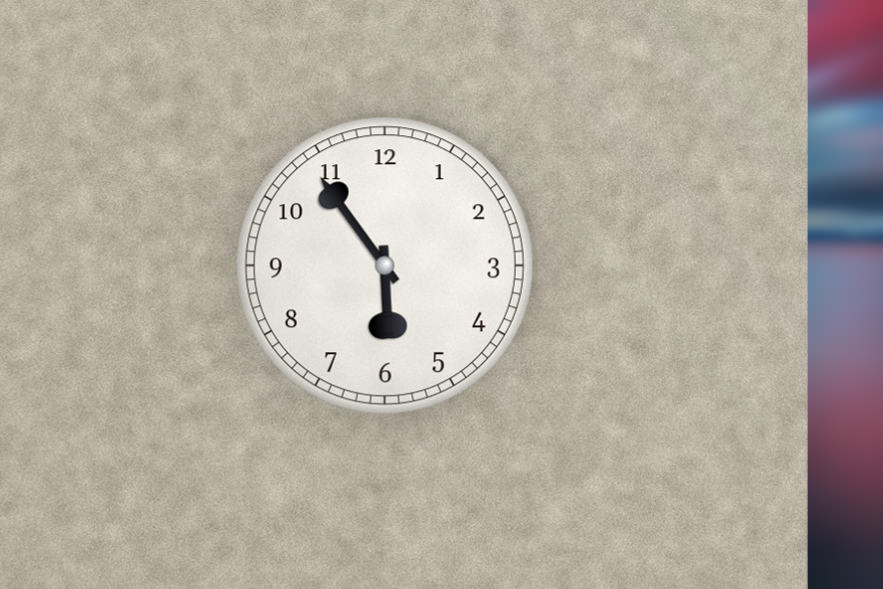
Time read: 5:54
